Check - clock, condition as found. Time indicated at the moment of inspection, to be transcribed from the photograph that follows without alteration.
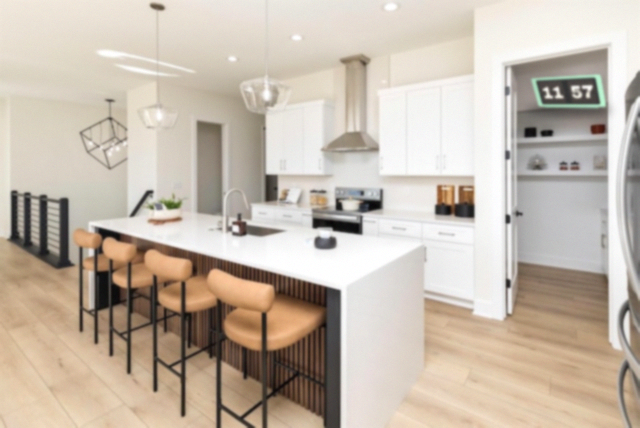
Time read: 11:57
